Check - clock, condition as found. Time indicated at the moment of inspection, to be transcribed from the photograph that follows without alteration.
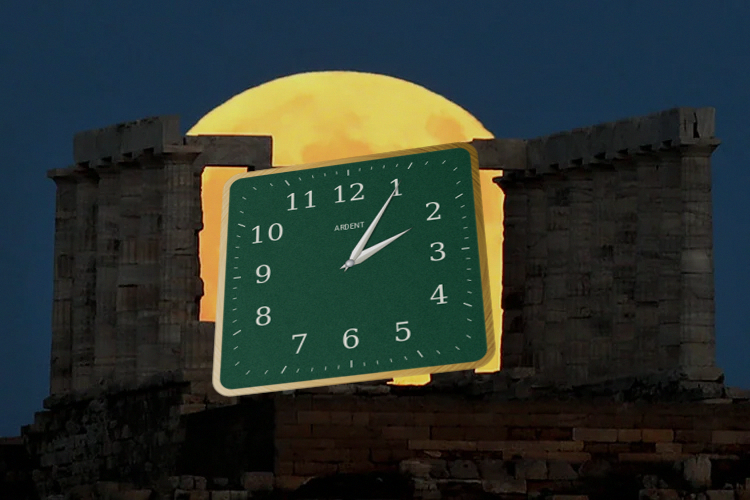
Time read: 2:05
